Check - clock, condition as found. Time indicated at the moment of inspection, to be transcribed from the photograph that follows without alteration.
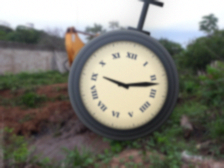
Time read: 9:12
